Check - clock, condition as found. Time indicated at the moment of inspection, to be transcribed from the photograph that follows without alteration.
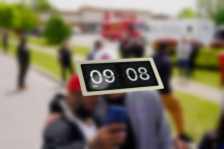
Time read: 9:08
